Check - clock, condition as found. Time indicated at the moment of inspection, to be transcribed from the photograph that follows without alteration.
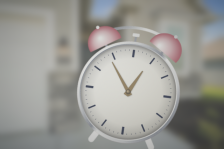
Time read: 12:54
